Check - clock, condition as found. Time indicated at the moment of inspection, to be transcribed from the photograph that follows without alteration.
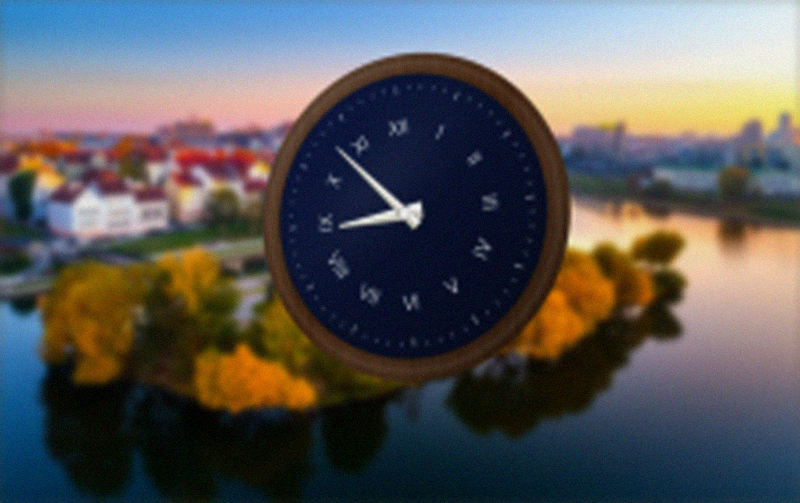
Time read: 8:53
